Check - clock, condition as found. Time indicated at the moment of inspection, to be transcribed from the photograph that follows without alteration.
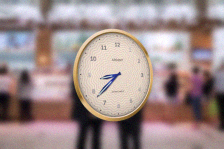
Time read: 8:38
